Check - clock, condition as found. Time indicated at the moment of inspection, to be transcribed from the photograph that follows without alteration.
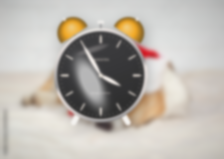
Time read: 3:55
